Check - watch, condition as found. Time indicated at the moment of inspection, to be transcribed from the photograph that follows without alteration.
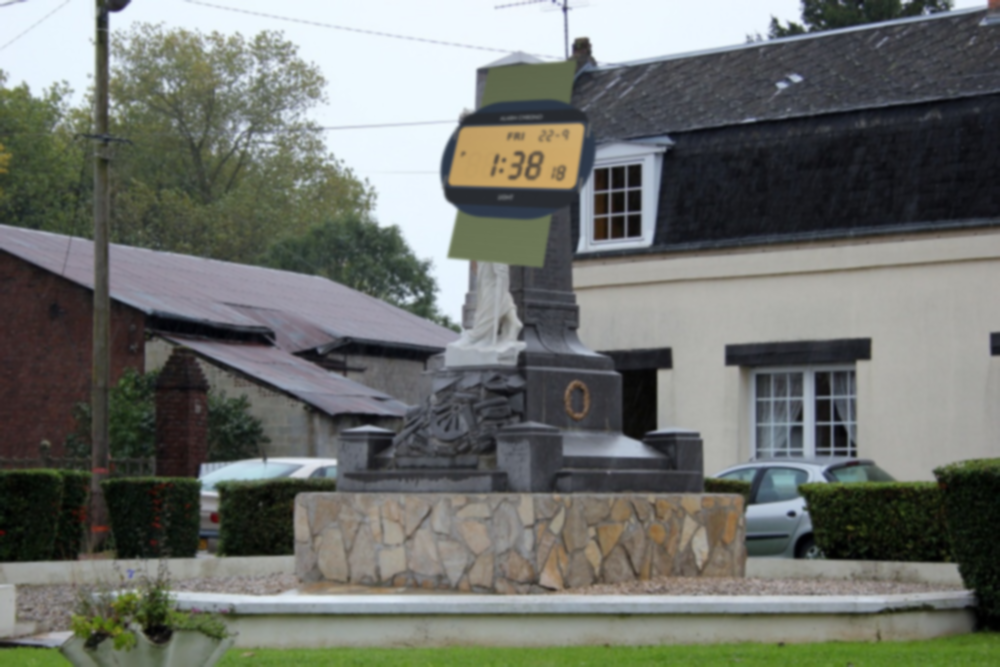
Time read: 1:38:18
